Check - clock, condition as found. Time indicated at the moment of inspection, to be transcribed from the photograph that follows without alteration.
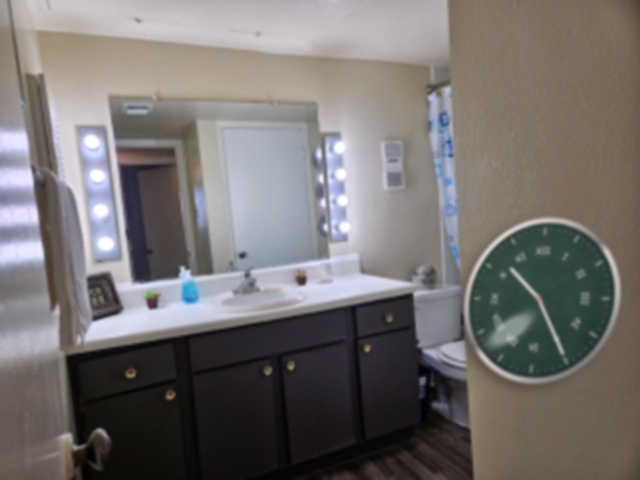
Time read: 10:25
